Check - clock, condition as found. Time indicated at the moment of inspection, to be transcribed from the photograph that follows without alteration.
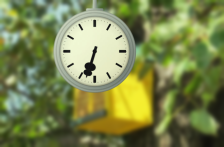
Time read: 6:33
